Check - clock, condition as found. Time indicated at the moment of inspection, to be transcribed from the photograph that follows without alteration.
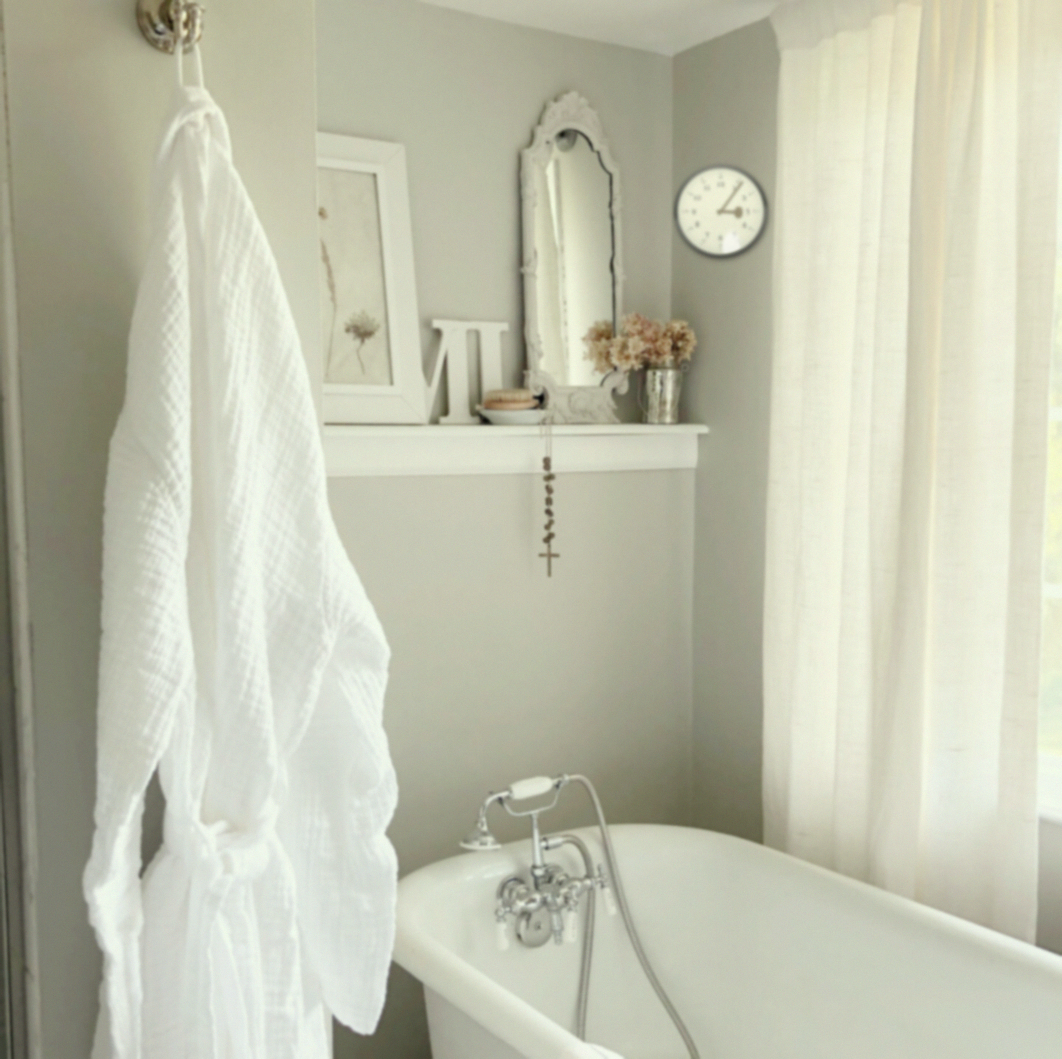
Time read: 3:06
